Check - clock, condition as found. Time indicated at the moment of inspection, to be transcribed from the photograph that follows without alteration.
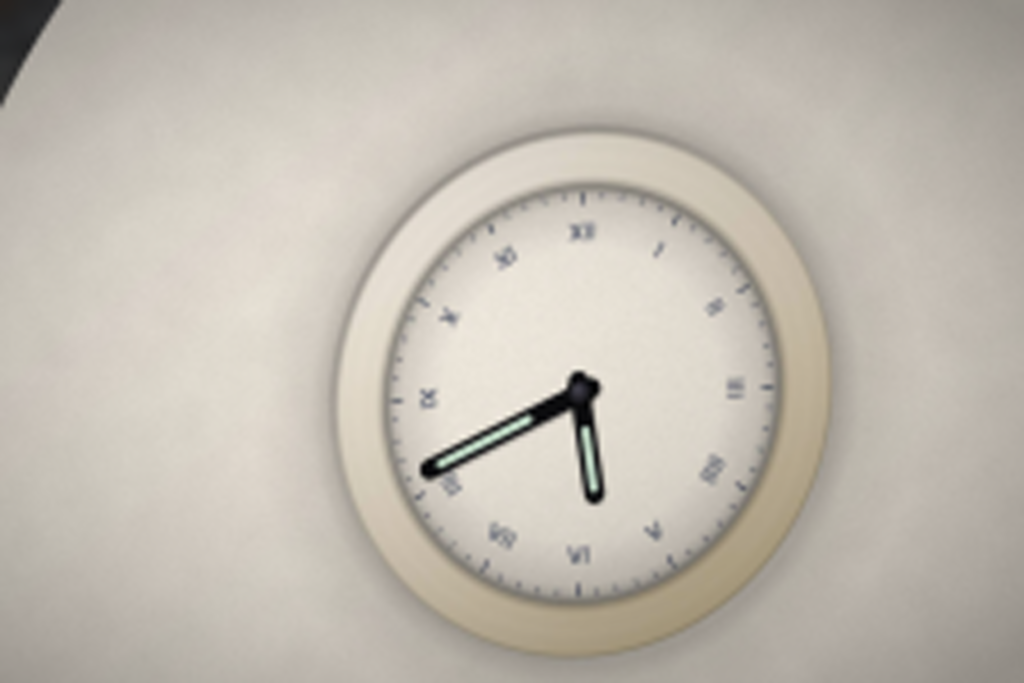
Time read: 5:41
